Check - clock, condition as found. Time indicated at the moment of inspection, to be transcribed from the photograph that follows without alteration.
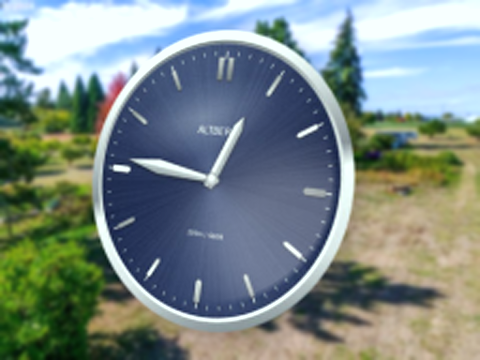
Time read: 12:46
